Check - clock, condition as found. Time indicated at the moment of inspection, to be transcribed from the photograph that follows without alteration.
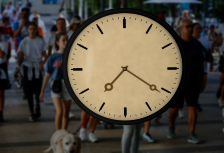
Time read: 7:21
